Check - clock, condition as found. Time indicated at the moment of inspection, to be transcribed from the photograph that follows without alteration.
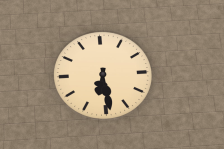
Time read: 6:29
